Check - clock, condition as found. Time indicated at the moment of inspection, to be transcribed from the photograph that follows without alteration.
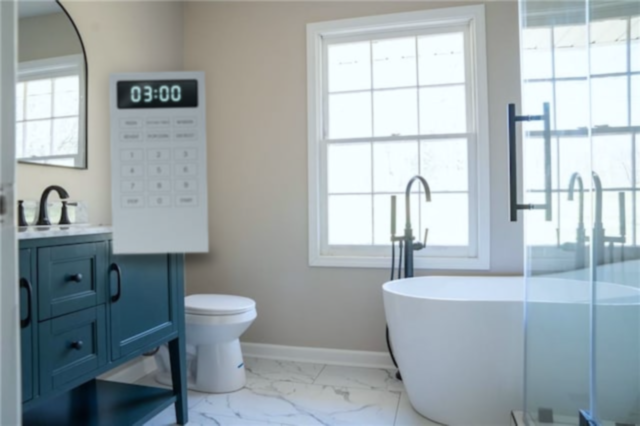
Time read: 3:00
